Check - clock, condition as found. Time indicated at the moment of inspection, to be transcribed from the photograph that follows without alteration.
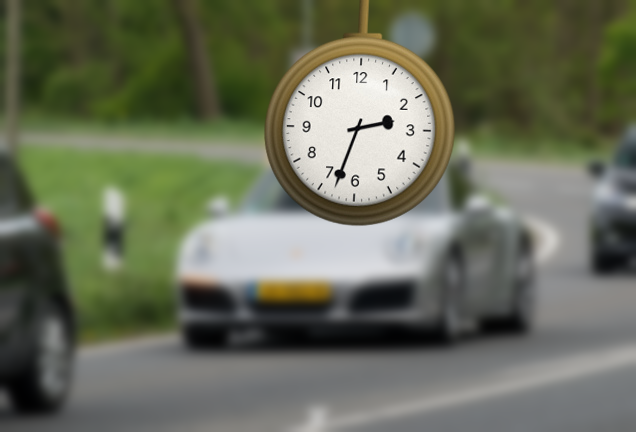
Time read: 2:33
